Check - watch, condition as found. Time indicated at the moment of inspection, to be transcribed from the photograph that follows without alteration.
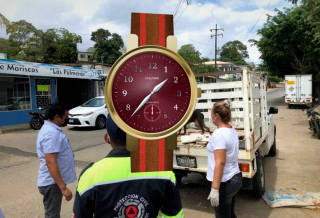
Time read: 1:37
